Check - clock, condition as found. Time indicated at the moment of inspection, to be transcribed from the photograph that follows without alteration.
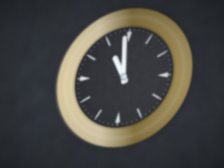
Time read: 10:59
